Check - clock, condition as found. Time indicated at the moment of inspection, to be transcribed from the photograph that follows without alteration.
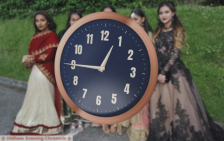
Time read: 12:45
